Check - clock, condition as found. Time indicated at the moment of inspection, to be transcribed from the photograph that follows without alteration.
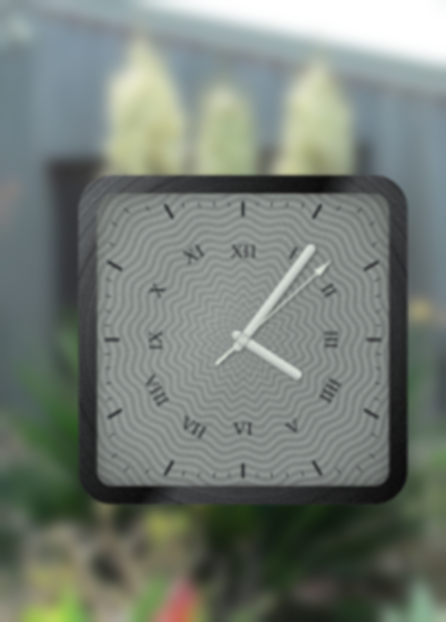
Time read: 4:06:08
